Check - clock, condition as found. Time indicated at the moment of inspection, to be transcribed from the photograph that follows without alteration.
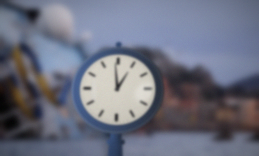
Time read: 12:59
